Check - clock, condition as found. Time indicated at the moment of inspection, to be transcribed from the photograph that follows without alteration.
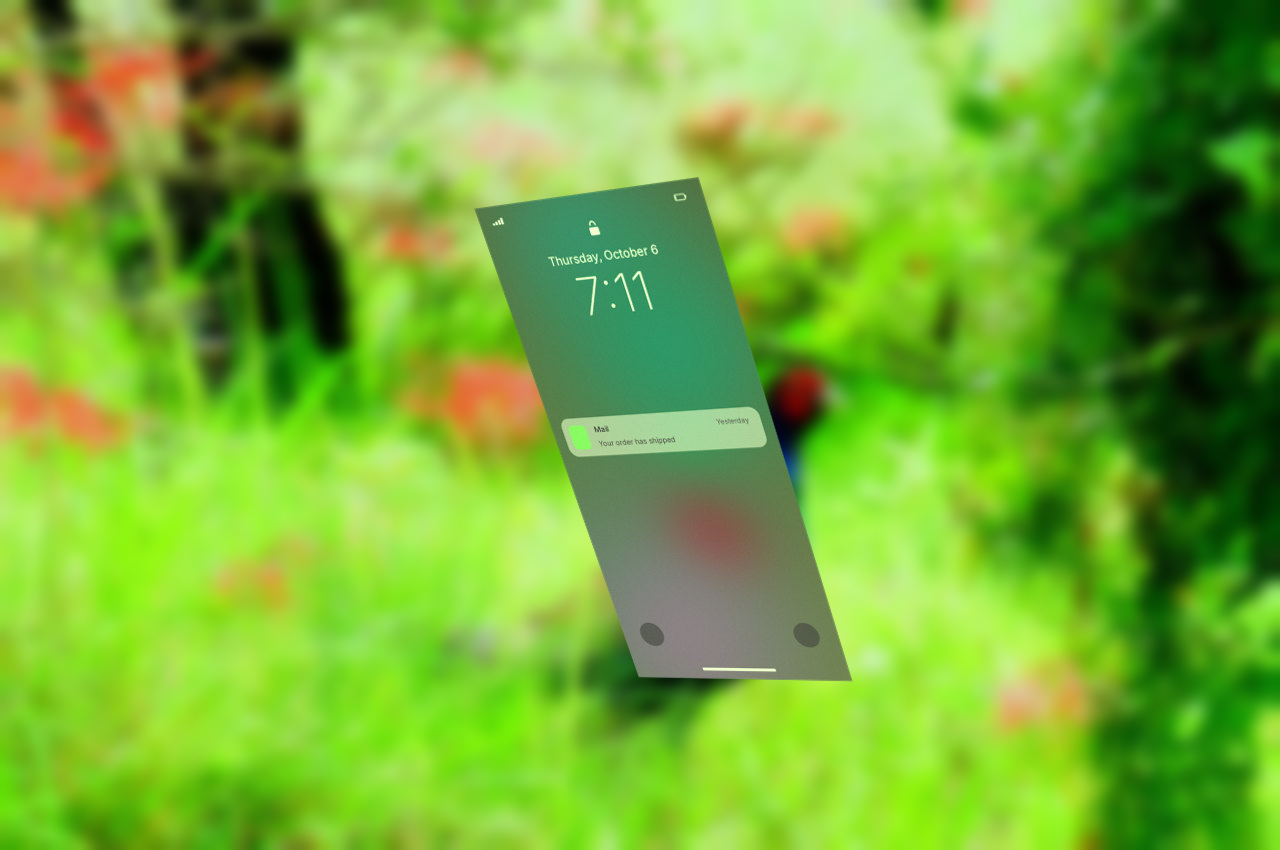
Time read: 7:11
